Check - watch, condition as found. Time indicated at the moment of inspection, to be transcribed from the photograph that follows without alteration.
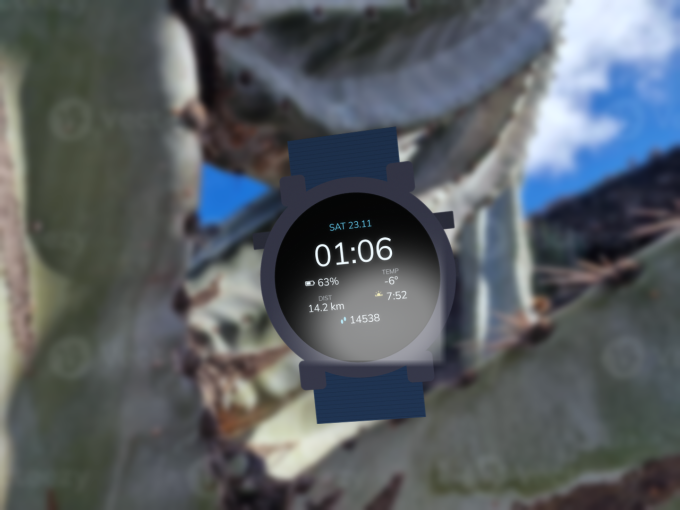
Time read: 1:06
